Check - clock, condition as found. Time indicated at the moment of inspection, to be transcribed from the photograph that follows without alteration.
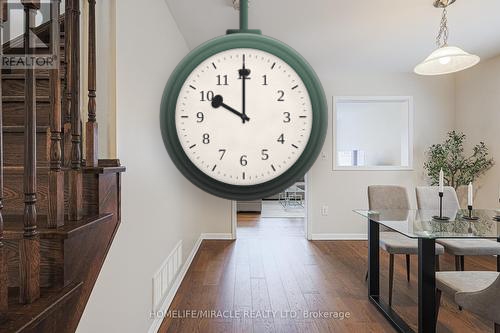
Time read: 10:00
